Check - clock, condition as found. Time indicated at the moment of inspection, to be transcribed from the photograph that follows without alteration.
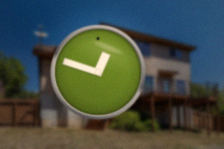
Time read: 12:48
